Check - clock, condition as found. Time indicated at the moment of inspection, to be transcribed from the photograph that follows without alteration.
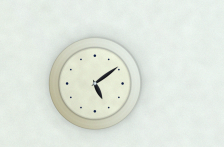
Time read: 5:09
